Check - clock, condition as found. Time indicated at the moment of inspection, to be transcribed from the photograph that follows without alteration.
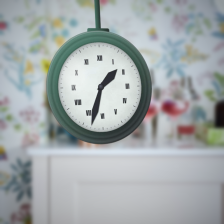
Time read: 1:33
